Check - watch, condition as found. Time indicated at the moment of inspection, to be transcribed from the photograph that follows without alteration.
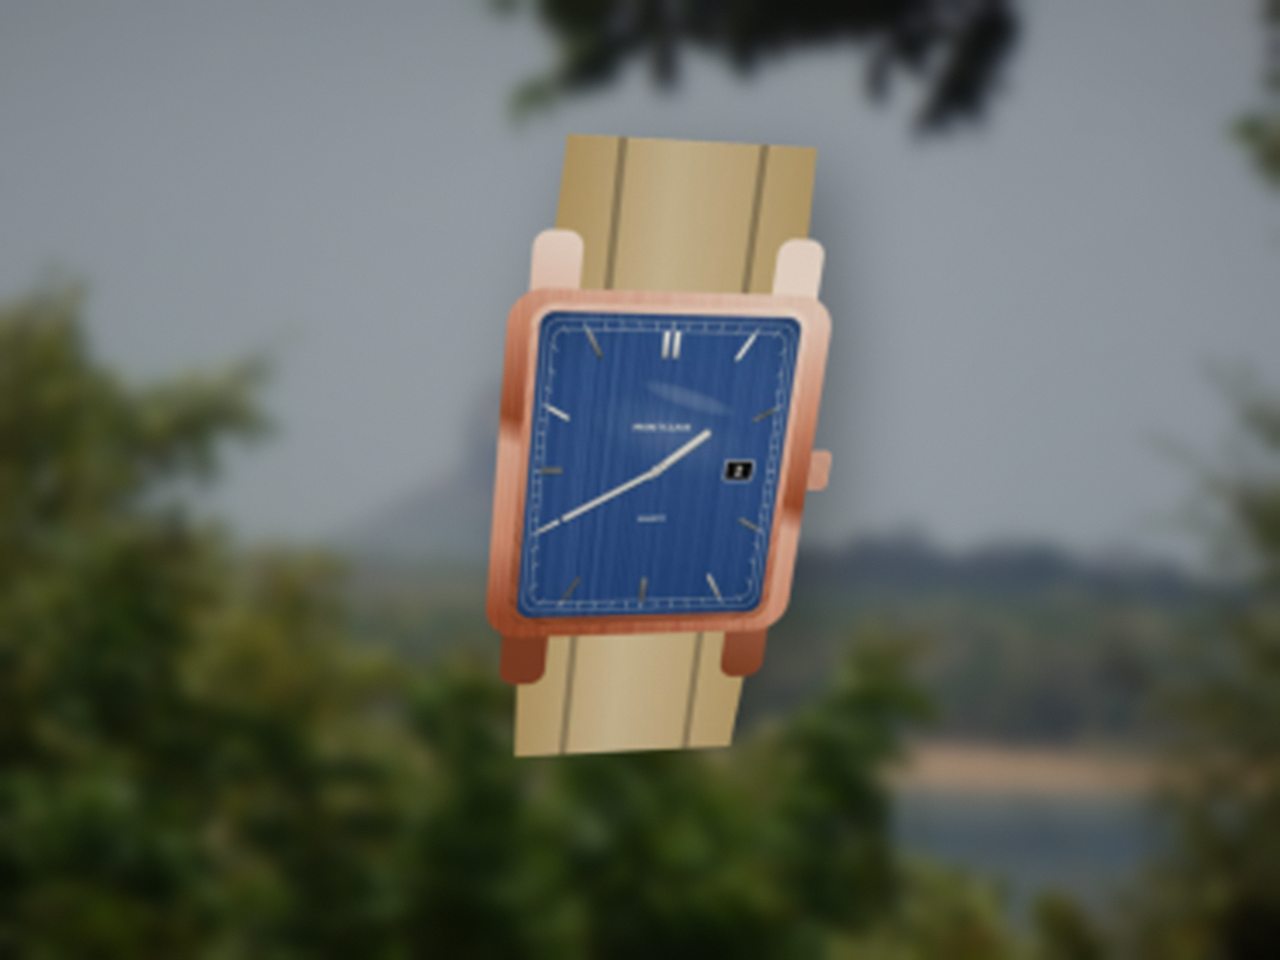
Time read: 1:40
